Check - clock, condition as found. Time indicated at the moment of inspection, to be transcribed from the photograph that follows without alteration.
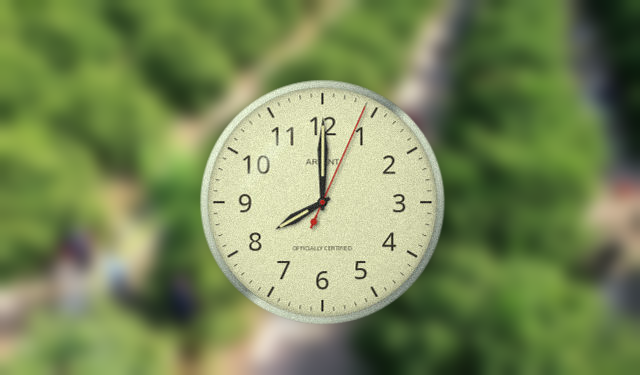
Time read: 8:00:04
